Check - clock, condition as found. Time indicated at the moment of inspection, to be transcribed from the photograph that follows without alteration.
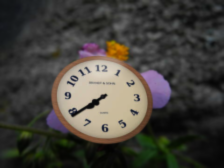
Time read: 7:39
